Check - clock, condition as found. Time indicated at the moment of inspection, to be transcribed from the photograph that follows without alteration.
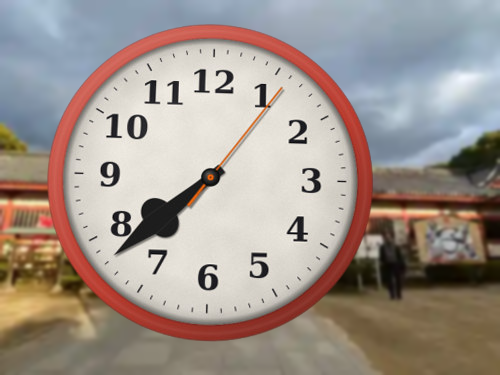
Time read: 7:38:06
